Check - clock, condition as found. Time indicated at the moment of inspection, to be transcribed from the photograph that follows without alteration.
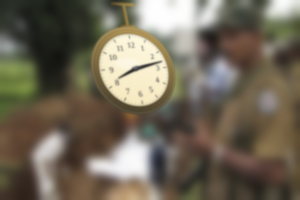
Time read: 8:13
